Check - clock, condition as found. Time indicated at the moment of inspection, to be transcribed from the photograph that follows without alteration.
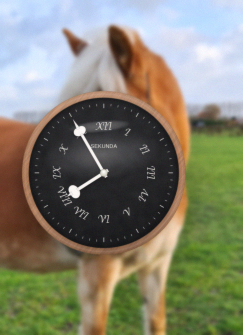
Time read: 7:55
